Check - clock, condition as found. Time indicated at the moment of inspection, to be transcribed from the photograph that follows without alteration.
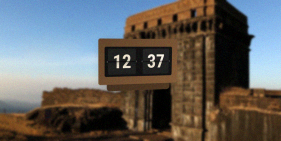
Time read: 12:37
